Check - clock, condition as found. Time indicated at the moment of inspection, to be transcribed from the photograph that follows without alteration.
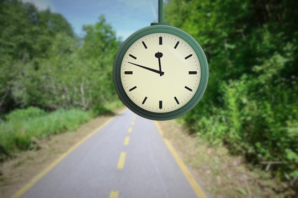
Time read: 11:48
